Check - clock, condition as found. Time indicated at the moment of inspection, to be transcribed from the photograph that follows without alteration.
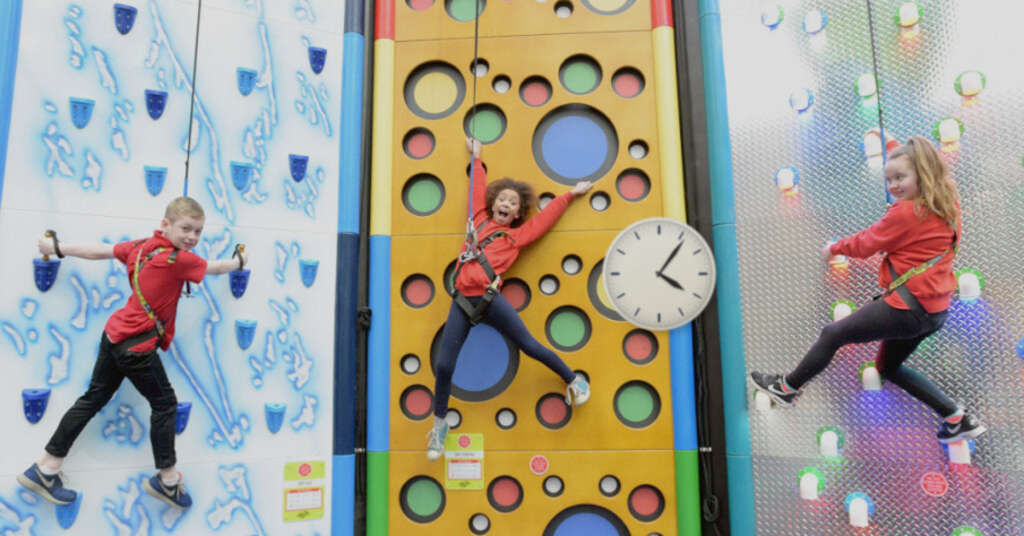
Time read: 4:06
